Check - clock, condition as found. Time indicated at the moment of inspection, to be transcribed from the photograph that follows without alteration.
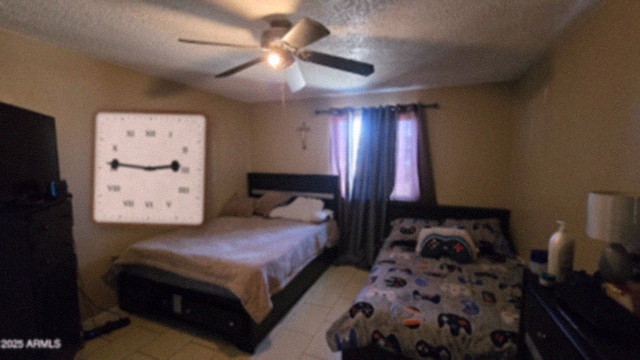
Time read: 2:46
